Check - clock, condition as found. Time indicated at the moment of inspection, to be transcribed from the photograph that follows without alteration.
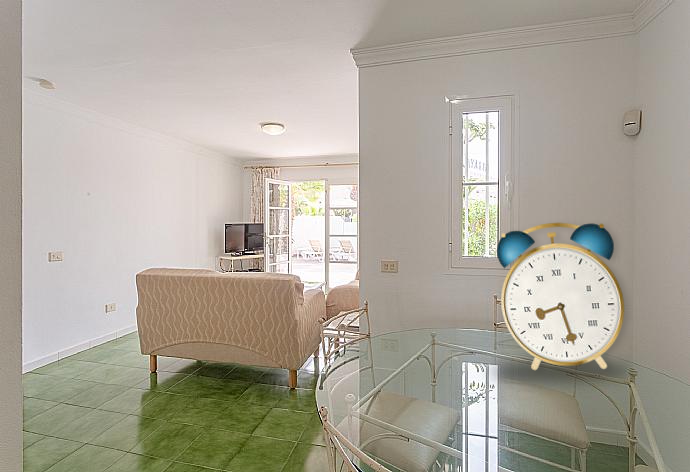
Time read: 8:28
